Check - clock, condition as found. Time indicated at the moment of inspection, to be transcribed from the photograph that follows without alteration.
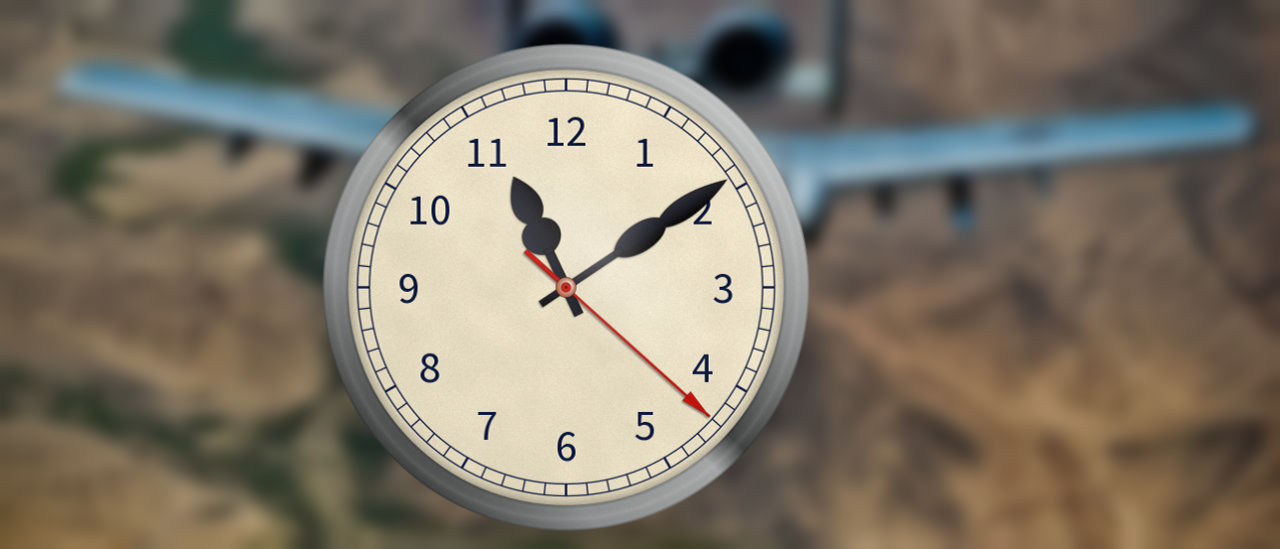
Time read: 11:09:22
